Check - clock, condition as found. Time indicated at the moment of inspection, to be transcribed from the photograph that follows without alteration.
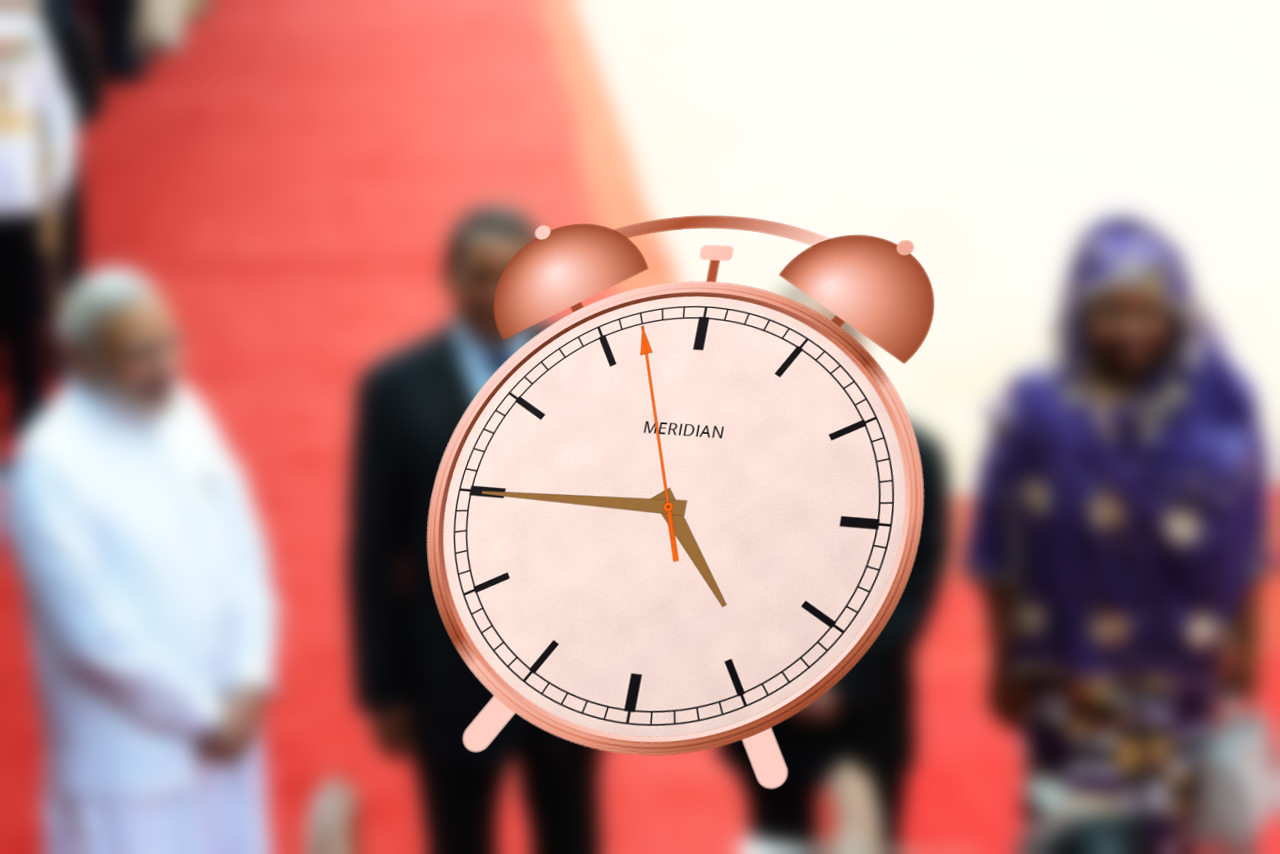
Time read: 4:44:57
